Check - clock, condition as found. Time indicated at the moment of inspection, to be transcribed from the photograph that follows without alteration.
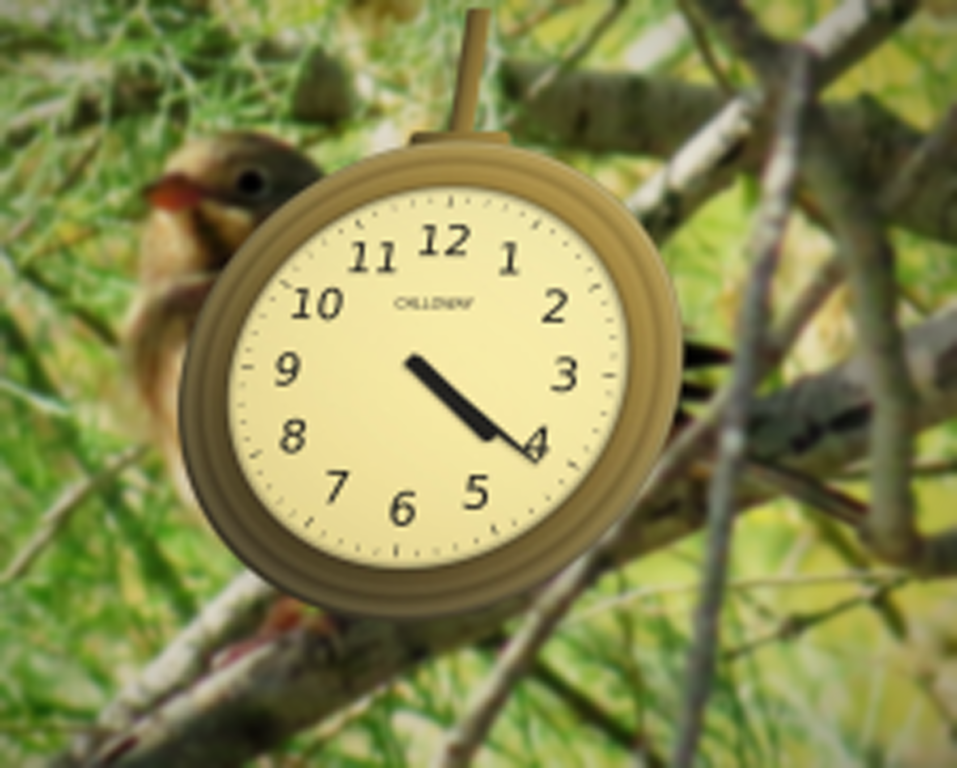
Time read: 4:21
